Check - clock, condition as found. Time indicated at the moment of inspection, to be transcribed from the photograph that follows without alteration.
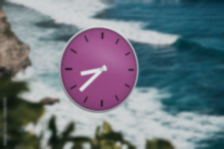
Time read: 8:38
